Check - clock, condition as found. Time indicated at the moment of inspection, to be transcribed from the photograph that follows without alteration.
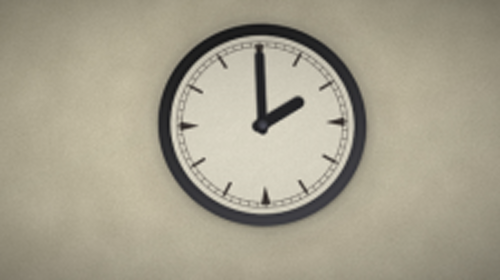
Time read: 2:00
